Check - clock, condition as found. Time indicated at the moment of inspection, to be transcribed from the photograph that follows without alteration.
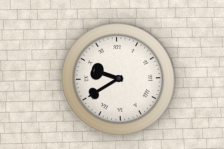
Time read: 9:40
